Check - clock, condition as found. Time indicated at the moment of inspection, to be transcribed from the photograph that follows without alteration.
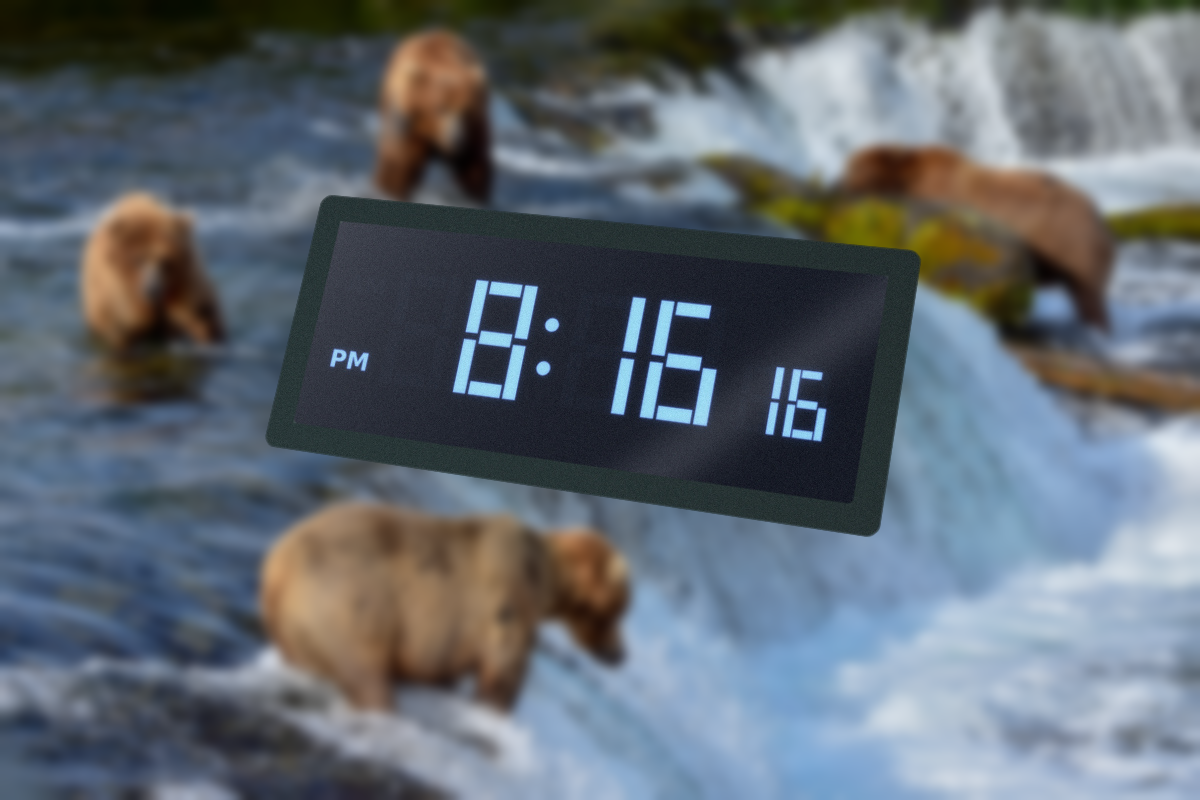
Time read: 8:16:16
